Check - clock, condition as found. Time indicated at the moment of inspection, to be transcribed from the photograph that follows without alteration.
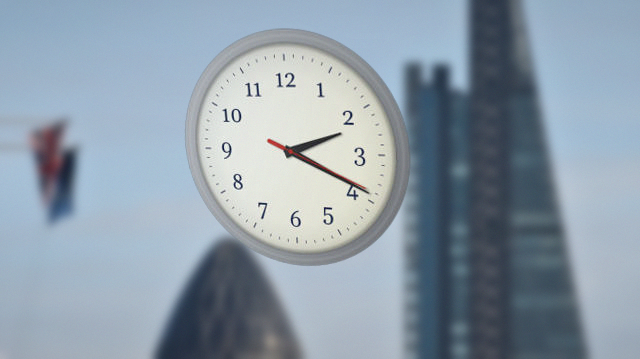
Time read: 2:19:19
